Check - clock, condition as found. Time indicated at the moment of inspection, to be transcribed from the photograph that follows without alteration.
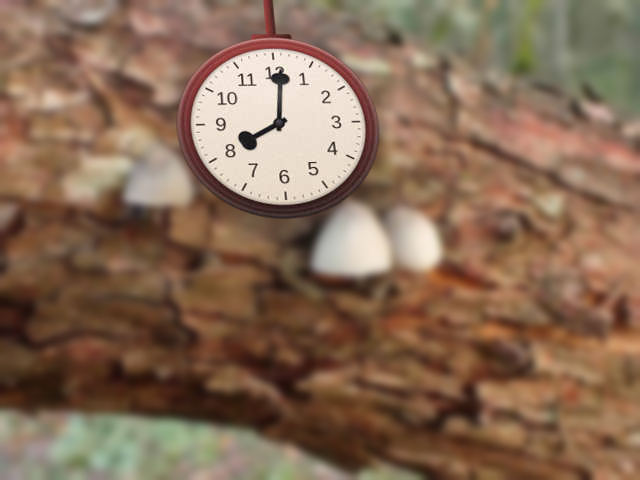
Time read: 8:01
